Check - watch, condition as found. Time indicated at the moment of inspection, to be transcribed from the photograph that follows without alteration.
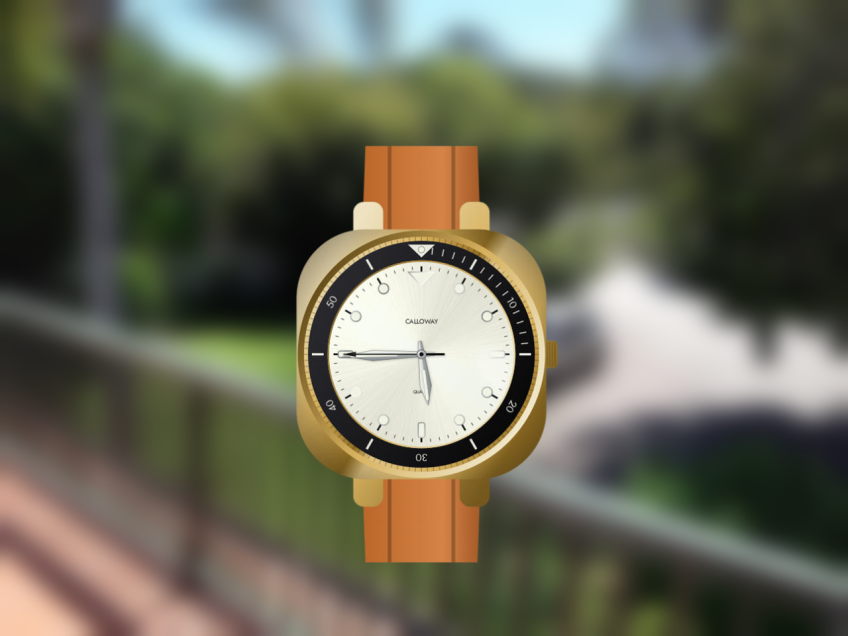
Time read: 5:44:45
